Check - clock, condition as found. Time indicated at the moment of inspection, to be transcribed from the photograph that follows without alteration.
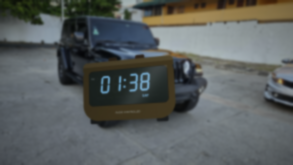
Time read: 1:38
